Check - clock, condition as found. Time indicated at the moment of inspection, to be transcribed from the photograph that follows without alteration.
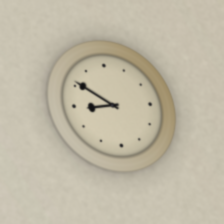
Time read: 8:51
